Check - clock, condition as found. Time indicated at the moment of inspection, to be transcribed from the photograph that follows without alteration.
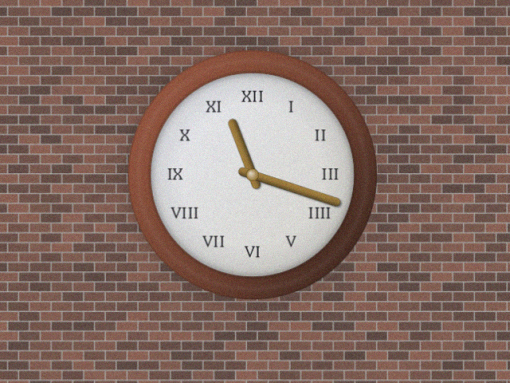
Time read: 11:18
